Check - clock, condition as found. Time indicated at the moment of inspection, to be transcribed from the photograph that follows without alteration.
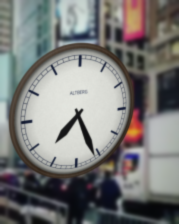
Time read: 7:26
